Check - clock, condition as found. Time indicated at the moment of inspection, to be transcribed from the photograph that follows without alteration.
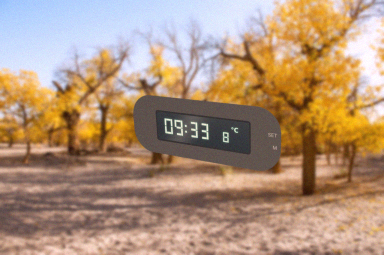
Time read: 9:33
